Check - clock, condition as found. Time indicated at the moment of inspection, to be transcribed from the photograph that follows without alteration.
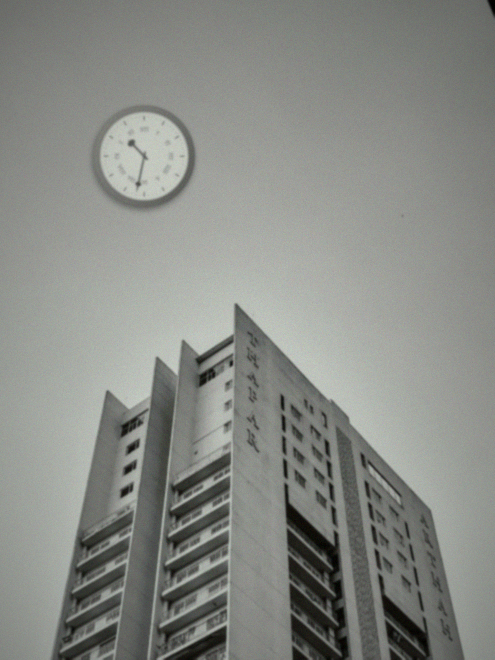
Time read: 10:32
